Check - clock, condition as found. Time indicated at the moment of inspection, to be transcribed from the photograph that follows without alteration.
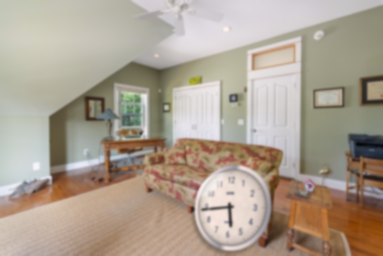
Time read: 5:44
